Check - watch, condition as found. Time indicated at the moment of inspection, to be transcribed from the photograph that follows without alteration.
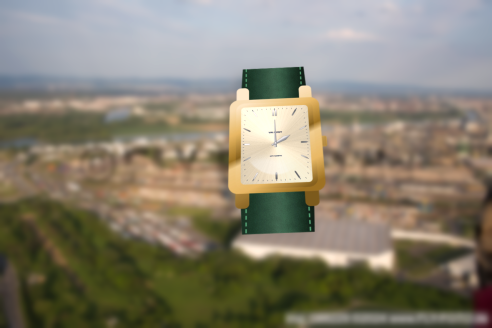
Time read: 2:00
